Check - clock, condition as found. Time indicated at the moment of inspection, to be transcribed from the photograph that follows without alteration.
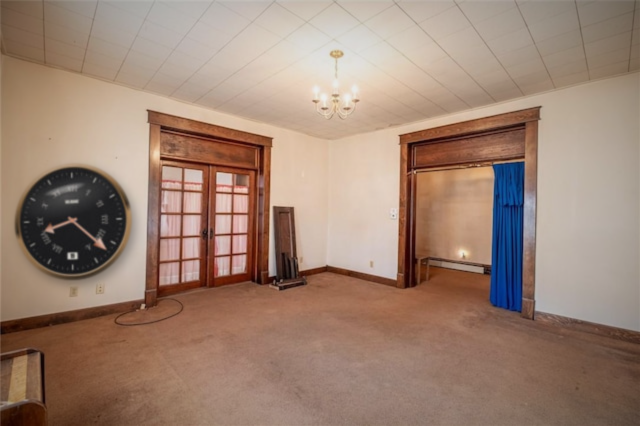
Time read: 8:22
